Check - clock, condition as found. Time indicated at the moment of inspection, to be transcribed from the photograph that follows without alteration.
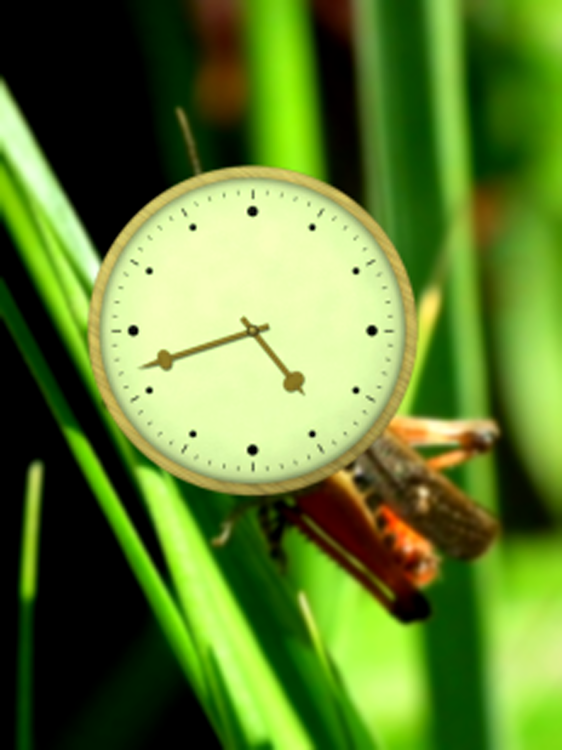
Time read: 4:42
